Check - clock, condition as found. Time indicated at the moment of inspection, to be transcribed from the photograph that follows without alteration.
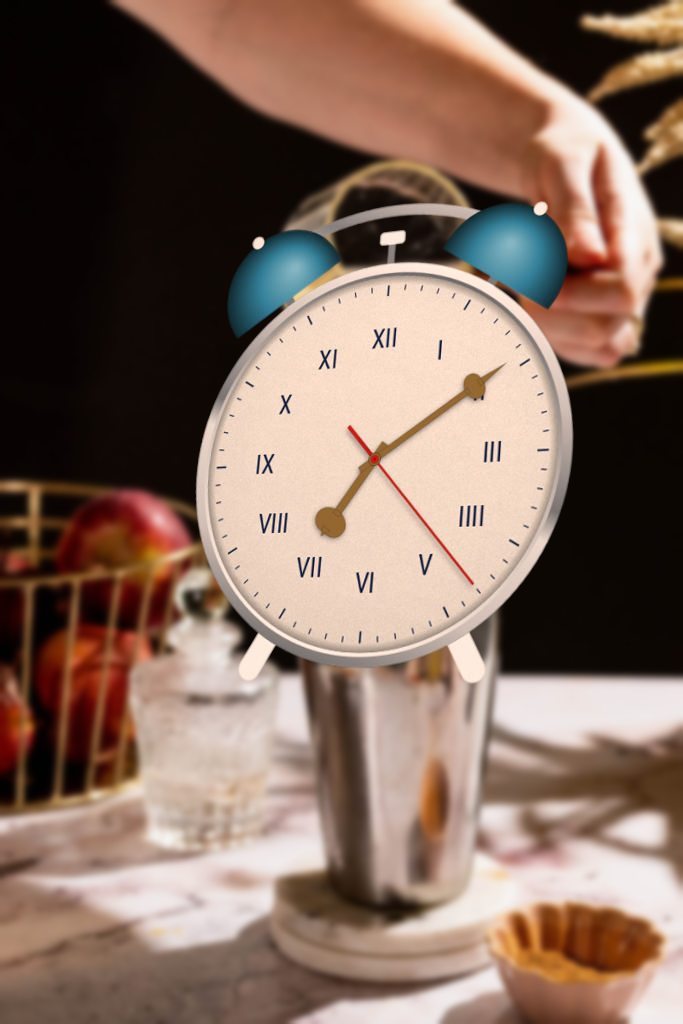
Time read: 7:09:23
